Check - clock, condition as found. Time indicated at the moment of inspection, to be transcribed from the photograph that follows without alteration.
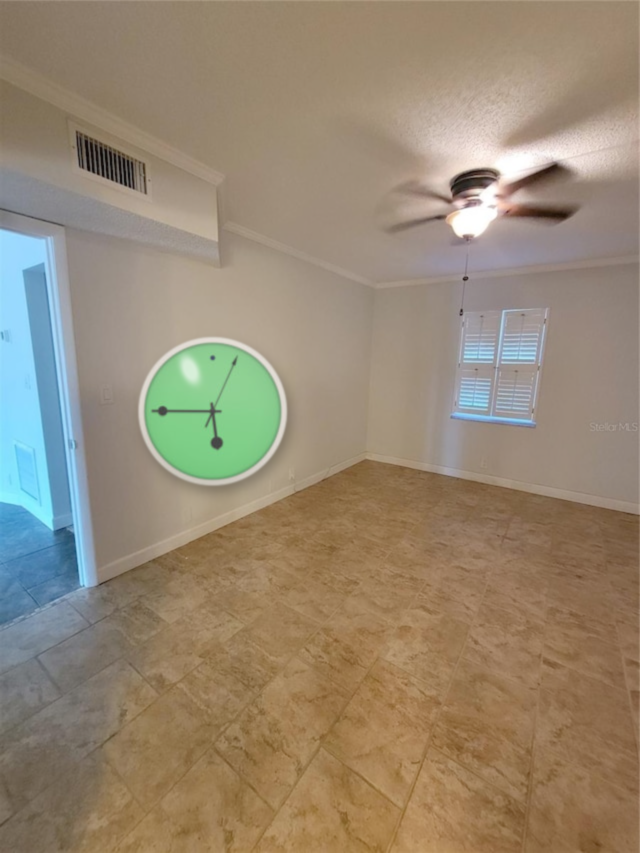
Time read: 5:45:04
